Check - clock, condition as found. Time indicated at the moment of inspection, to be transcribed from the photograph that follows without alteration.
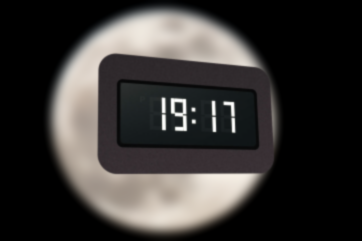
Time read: 19:17
